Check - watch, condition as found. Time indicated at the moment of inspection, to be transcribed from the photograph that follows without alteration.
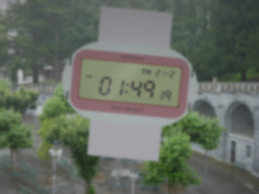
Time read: 1:49
